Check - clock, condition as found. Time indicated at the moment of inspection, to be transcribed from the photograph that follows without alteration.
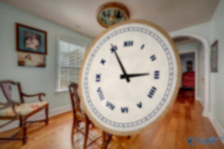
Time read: 2:55
